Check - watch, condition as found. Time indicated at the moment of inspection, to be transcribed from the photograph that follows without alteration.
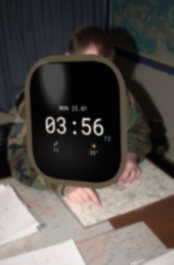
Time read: 3:56
